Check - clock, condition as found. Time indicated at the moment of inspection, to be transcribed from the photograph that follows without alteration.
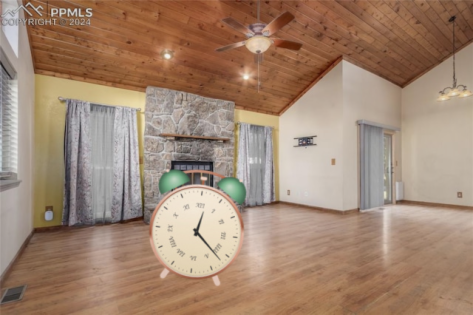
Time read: 12:22
